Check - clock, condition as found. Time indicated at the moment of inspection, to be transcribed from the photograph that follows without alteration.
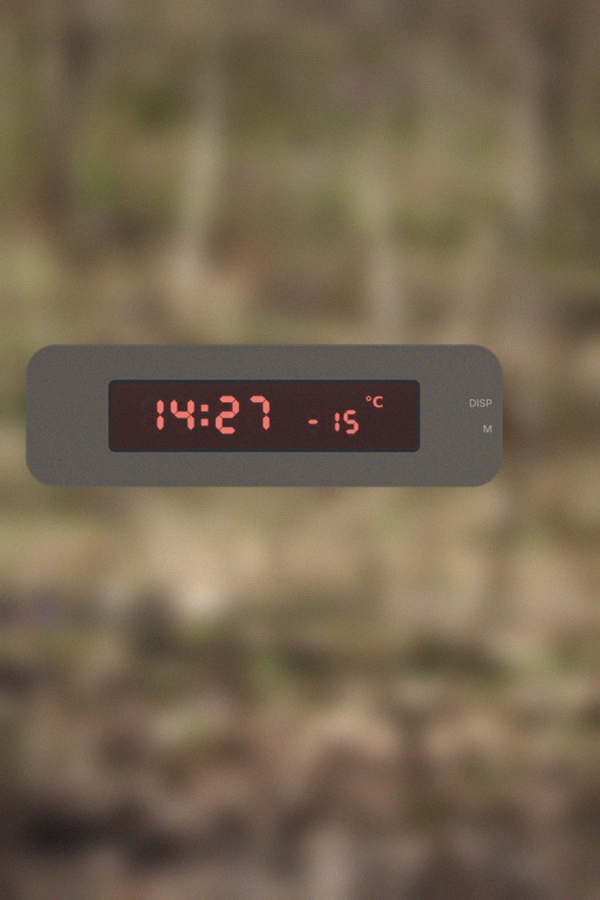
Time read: 14:27
